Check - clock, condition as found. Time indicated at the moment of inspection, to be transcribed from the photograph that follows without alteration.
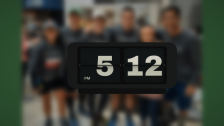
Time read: 5:12
